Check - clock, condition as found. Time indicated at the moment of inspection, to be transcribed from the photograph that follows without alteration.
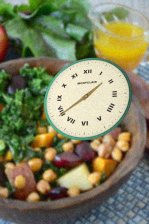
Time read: 1:39
